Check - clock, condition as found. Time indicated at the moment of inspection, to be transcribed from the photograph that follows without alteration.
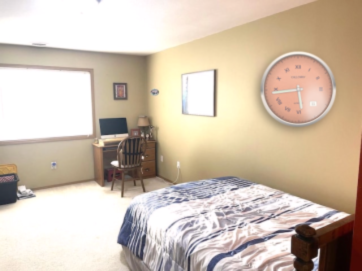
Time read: 5:44
